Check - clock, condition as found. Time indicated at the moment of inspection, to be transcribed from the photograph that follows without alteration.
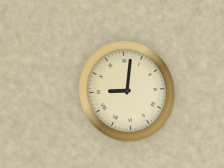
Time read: 9:02
